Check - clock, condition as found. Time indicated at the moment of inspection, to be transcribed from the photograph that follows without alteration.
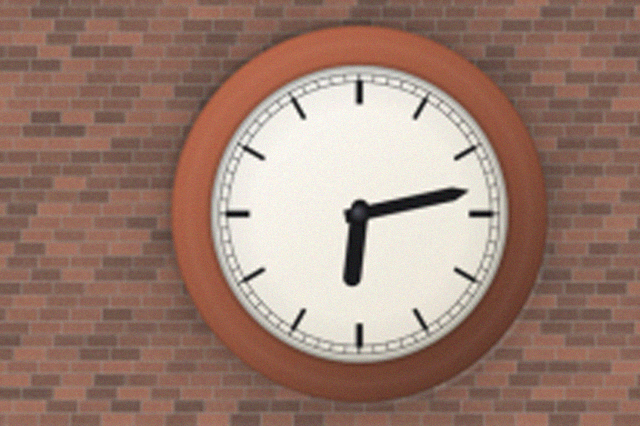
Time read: 6:13
